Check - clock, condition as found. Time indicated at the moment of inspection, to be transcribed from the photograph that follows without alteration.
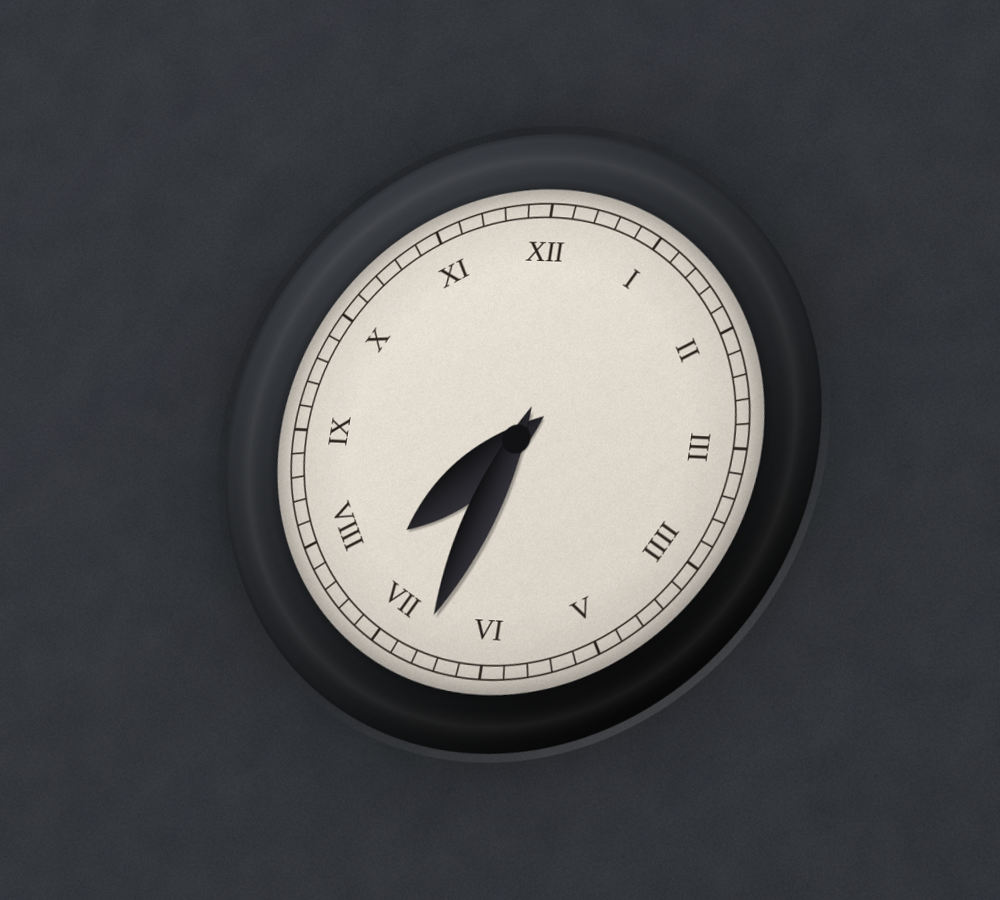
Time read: 7:33
